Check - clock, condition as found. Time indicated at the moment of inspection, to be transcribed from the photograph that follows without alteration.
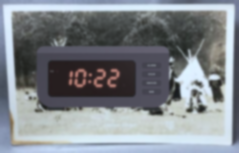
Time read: 10:22
